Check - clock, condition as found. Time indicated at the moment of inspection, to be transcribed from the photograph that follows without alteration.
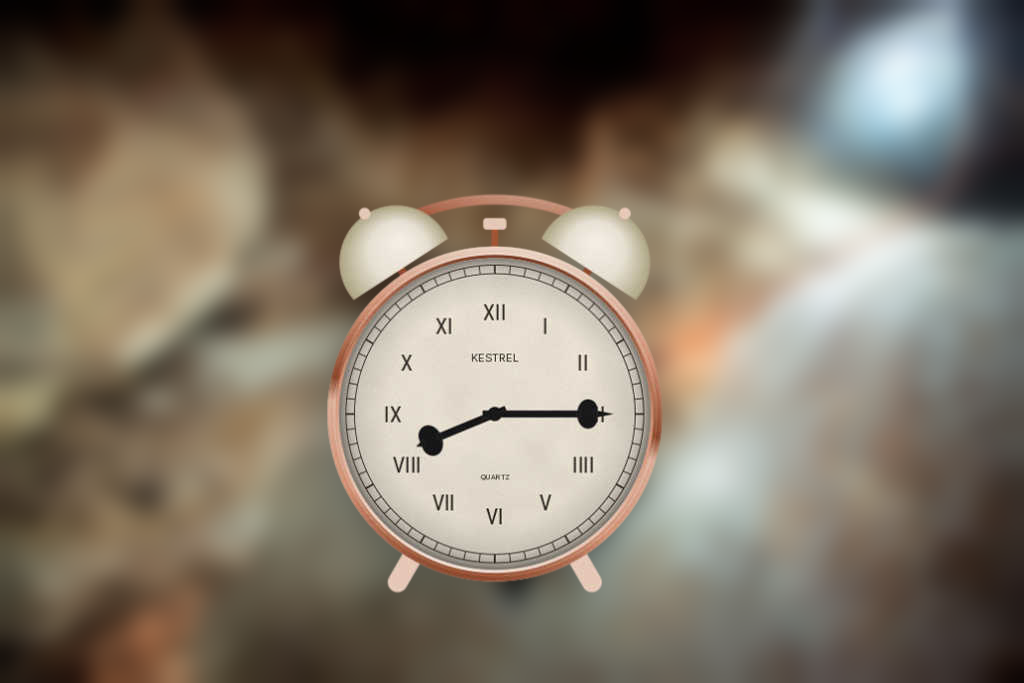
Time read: 8:15
